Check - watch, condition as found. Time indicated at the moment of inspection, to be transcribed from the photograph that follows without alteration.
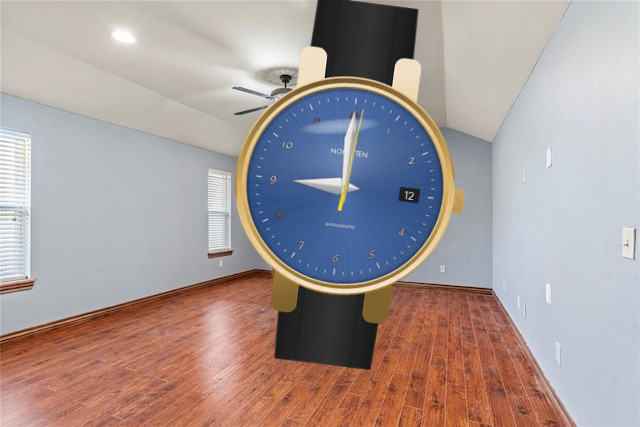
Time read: 9:00:01
